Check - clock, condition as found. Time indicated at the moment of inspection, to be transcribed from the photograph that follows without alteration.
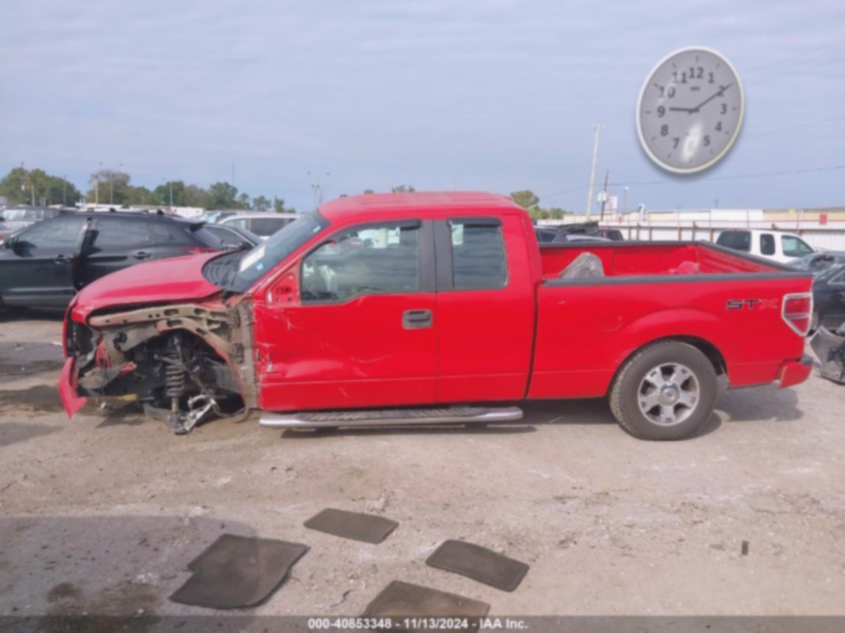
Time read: 9:10
